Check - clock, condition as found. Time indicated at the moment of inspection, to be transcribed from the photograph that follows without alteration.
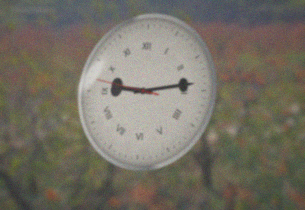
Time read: 9:13:47
